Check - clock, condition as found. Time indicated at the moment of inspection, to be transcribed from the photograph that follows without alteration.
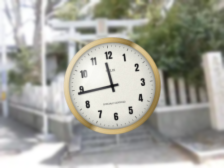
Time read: 11:44
